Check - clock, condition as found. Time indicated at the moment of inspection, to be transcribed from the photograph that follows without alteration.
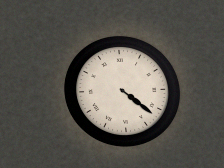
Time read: 4:22
